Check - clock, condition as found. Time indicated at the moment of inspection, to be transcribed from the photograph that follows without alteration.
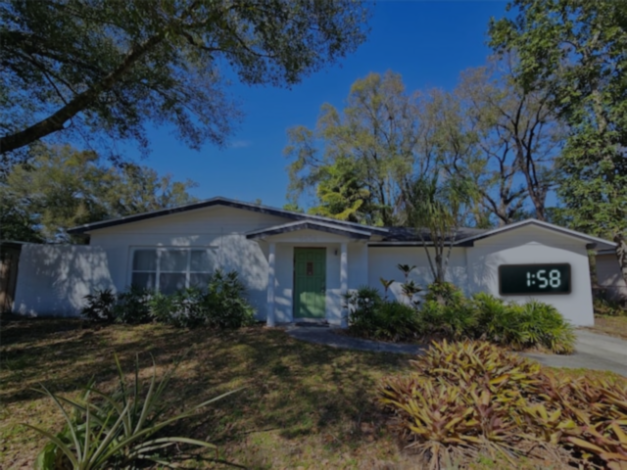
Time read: 1:58
